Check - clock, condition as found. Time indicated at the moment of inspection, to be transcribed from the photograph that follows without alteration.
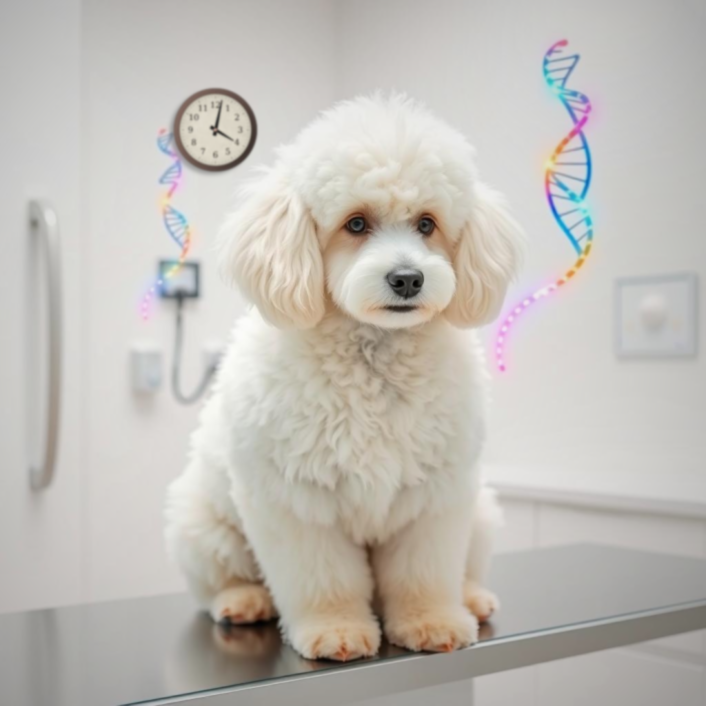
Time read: 4:02
